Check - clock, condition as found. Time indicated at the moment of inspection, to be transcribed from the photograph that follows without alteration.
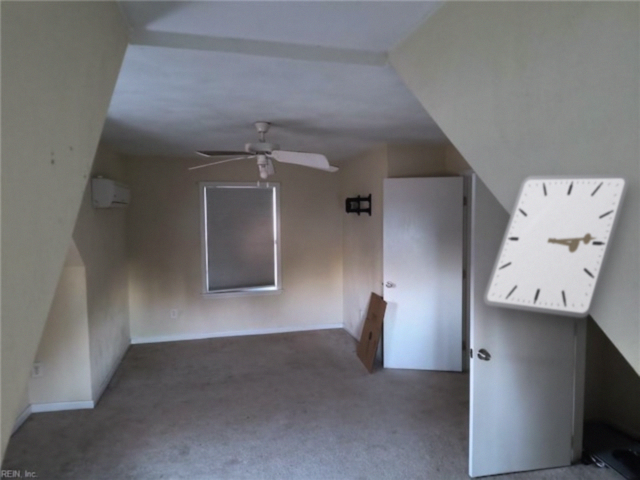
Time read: 3:14
